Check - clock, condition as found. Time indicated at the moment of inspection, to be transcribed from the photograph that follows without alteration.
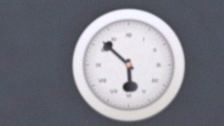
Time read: 5:52
